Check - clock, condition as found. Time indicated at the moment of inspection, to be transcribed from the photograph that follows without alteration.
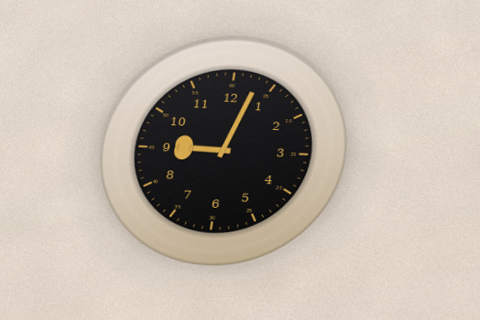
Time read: 9:03
